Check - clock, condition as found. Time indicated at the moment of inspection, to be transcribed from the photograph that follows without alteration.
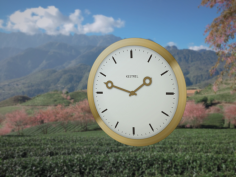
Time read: 1:48
